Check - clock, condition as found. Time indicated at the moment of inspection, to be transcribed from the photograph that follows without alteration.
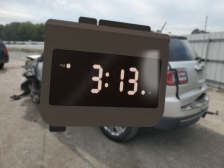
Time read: 3:13
